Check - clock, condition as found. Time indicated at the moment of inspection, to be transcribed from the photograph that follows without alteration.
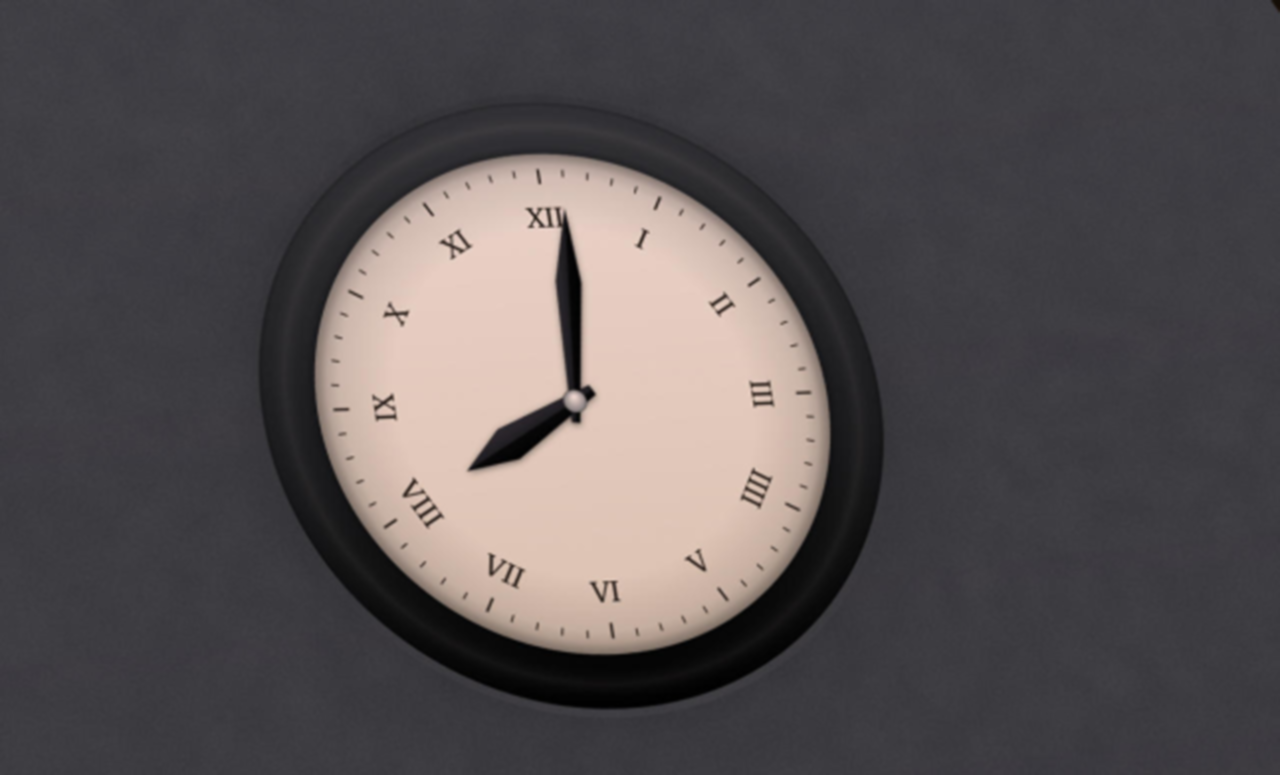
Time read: 8:01
